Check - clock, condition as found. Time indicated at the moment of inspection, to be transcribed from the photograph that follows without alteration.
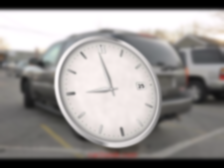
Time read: 8:59
